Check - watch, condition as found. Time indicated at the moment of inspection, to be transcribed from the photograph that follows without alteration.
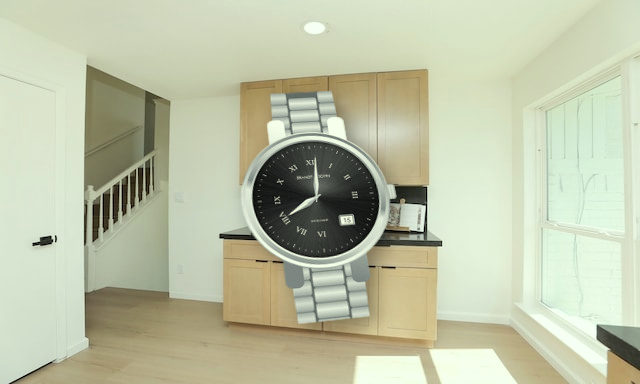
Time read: 8:01
